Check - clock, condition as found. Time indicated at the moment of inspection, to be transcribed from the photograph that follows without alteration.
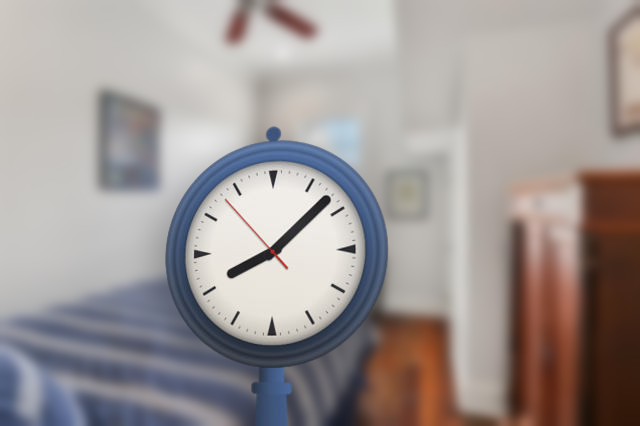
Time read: 8:07:53
